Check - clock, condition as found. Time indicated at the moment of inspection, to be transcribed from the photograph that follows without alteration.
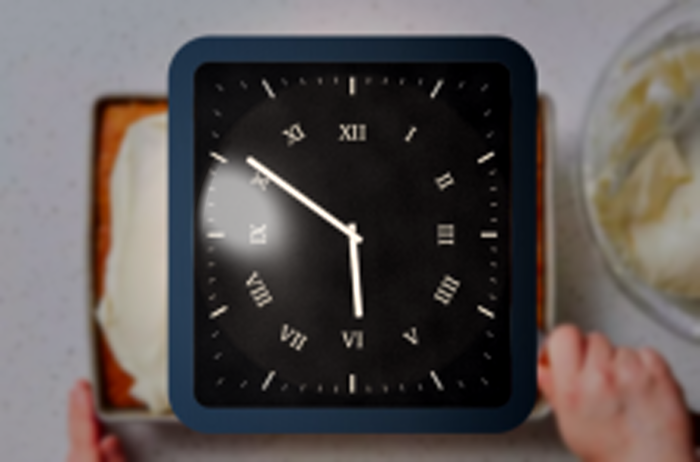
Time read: 5:51
